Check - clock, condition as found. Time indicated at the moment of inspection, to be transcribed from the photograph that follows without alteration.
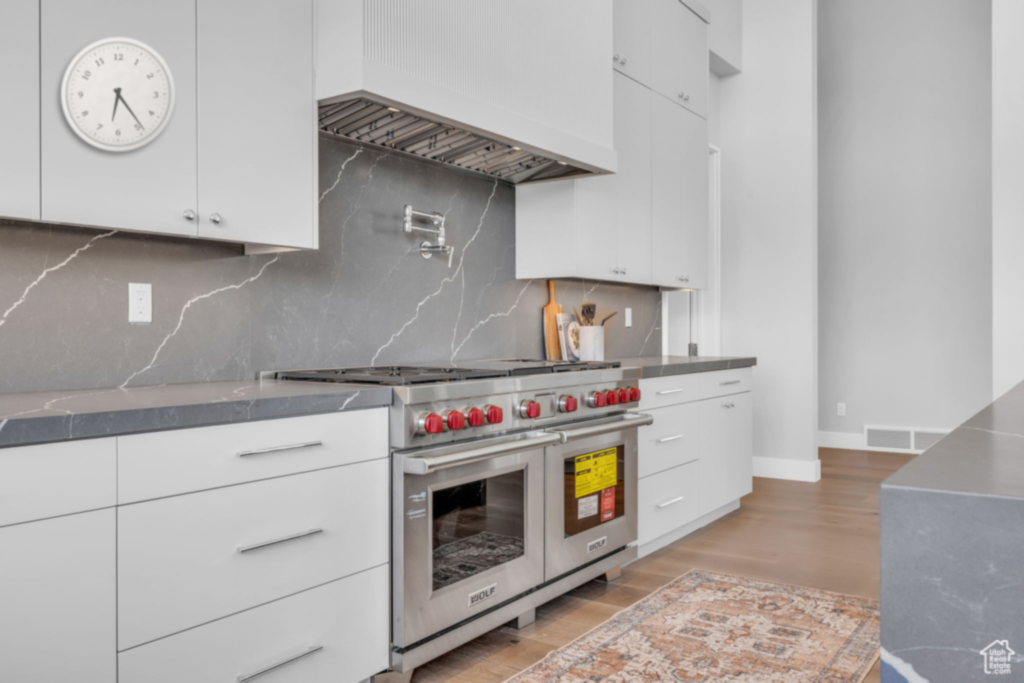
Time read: 6:24
